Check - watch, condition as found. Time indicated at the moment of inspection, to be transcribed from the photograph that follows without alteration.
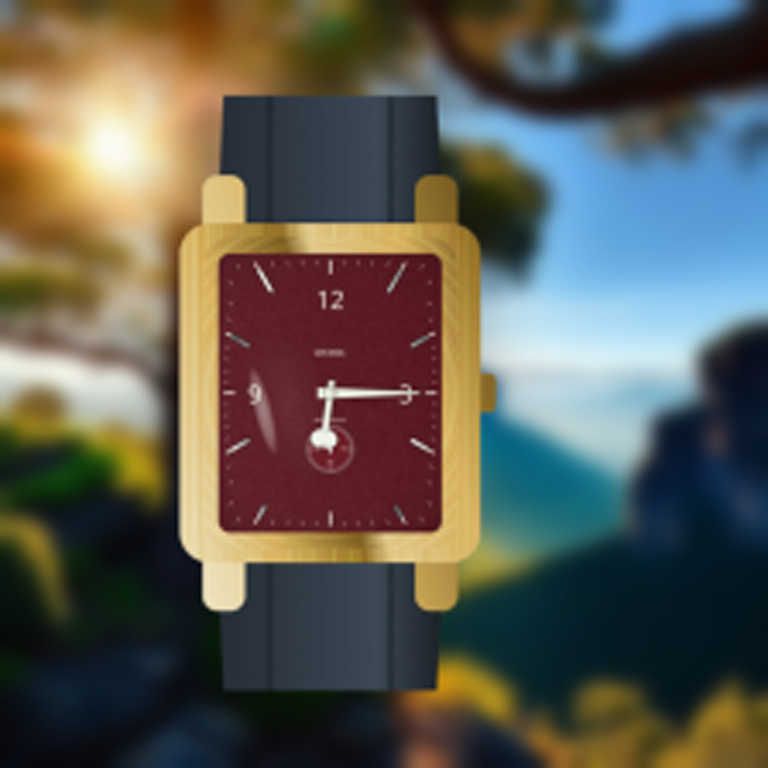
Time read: 6:15
